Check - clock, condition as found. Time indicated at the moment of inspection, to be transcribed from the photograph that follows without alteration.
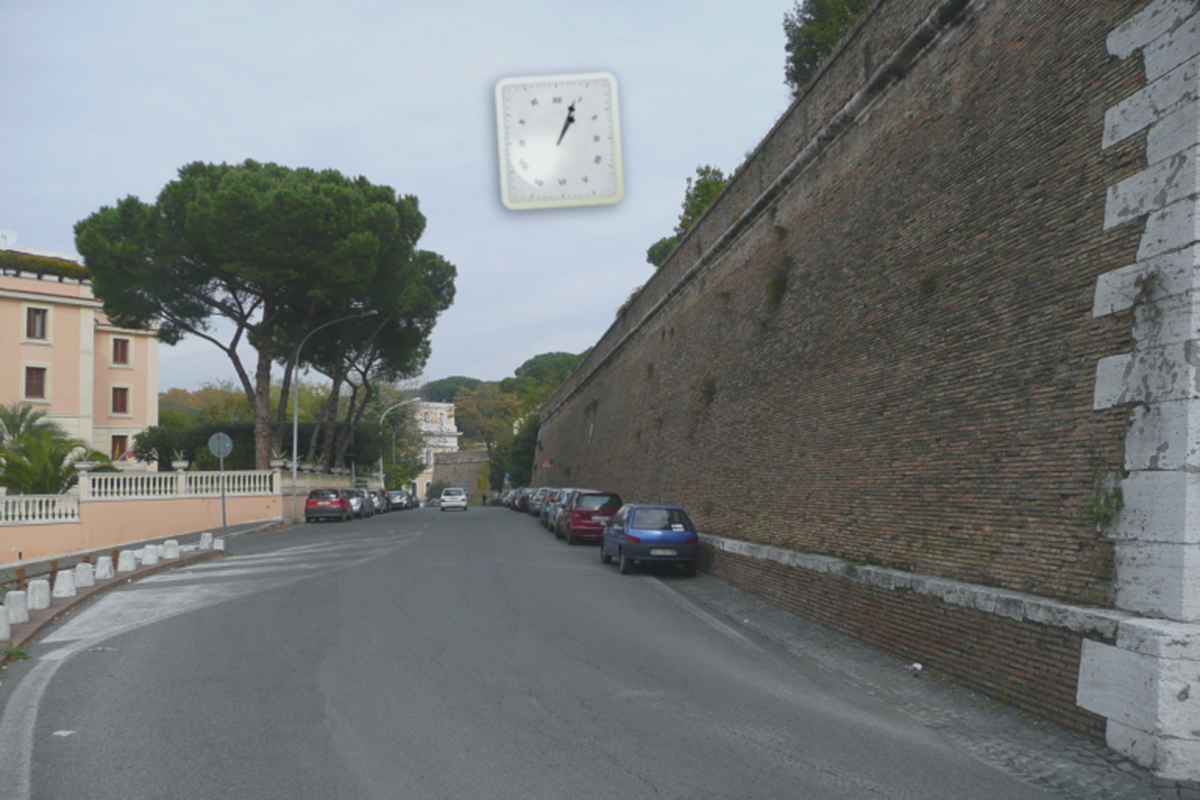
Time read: 1:04
